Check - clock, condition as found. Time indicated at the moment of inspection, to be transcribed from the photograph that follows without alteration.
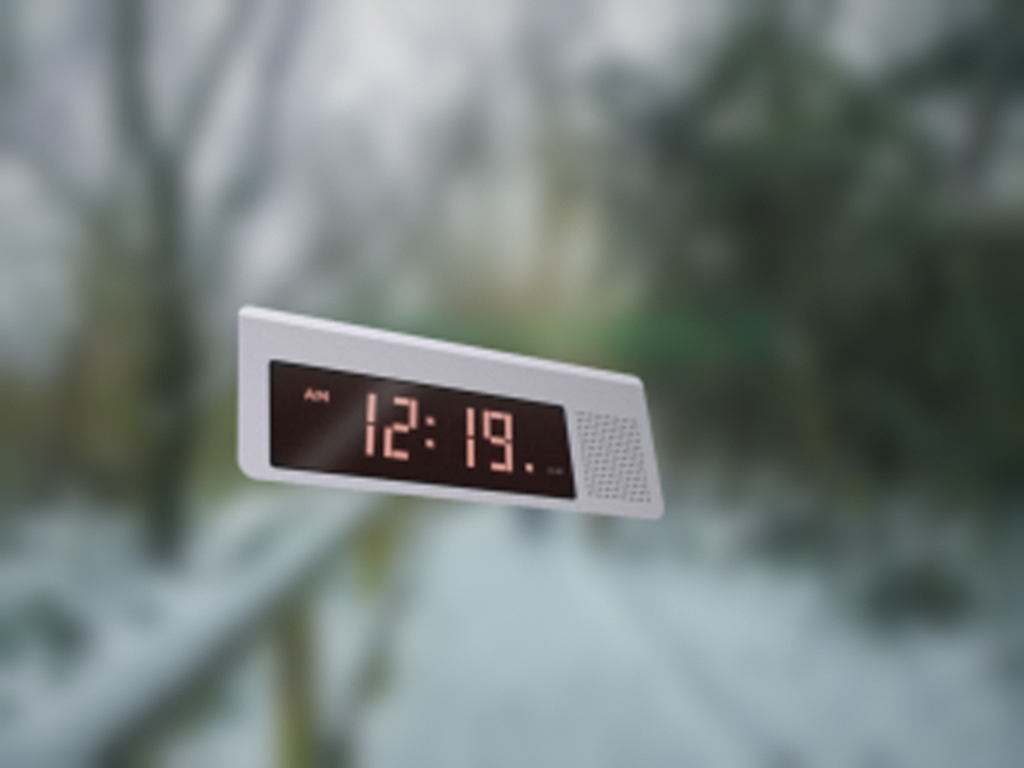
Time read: 12:19
